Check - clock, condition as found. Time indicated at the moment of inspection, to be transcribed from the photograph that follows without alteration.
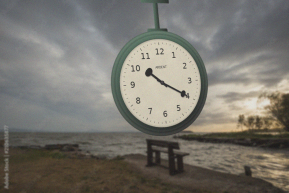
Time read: 10:20
